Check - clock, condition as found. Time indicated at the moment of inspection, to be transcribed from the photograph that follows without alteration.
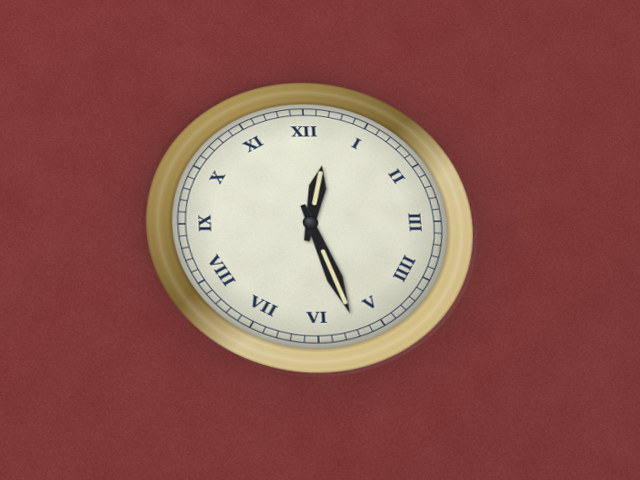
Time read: 12:27
